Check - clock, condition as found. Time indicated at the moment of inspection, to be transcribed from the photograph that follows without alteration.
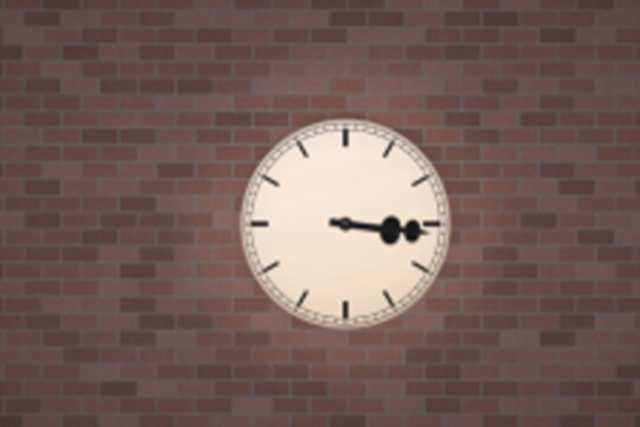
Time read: 3:16
